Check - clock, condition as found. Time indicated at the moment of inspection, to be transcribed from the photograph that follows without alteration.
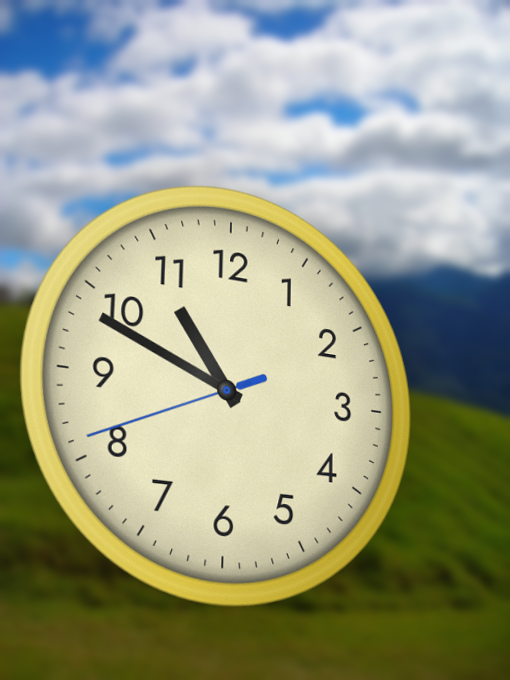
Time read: 10:48:41
